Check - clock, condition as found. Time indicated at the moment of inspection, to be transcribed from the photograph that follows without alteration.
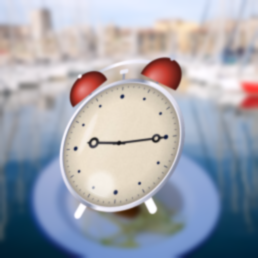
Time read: 9:15
